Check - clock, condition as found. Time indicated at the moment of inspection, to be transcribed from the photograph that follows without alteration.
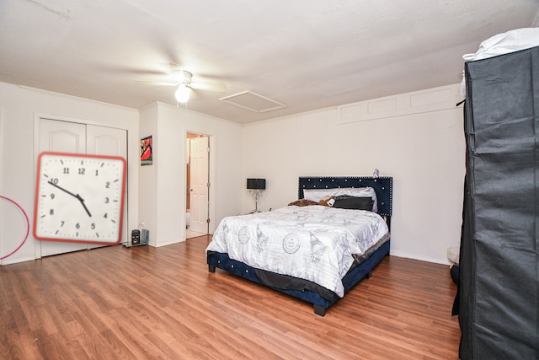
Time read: 4:49
